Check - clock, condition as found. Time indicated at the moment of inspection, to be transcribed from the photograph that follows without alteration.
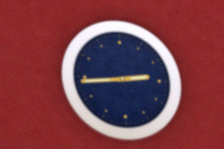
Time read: 2:44
